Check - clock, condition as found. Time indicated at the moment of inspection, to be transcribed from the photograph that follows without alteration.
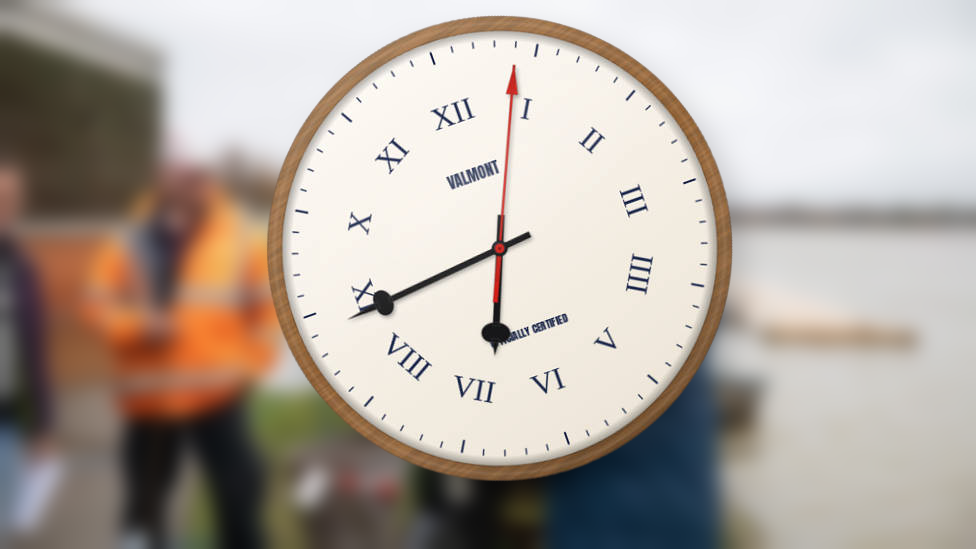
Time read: 6:44:04
